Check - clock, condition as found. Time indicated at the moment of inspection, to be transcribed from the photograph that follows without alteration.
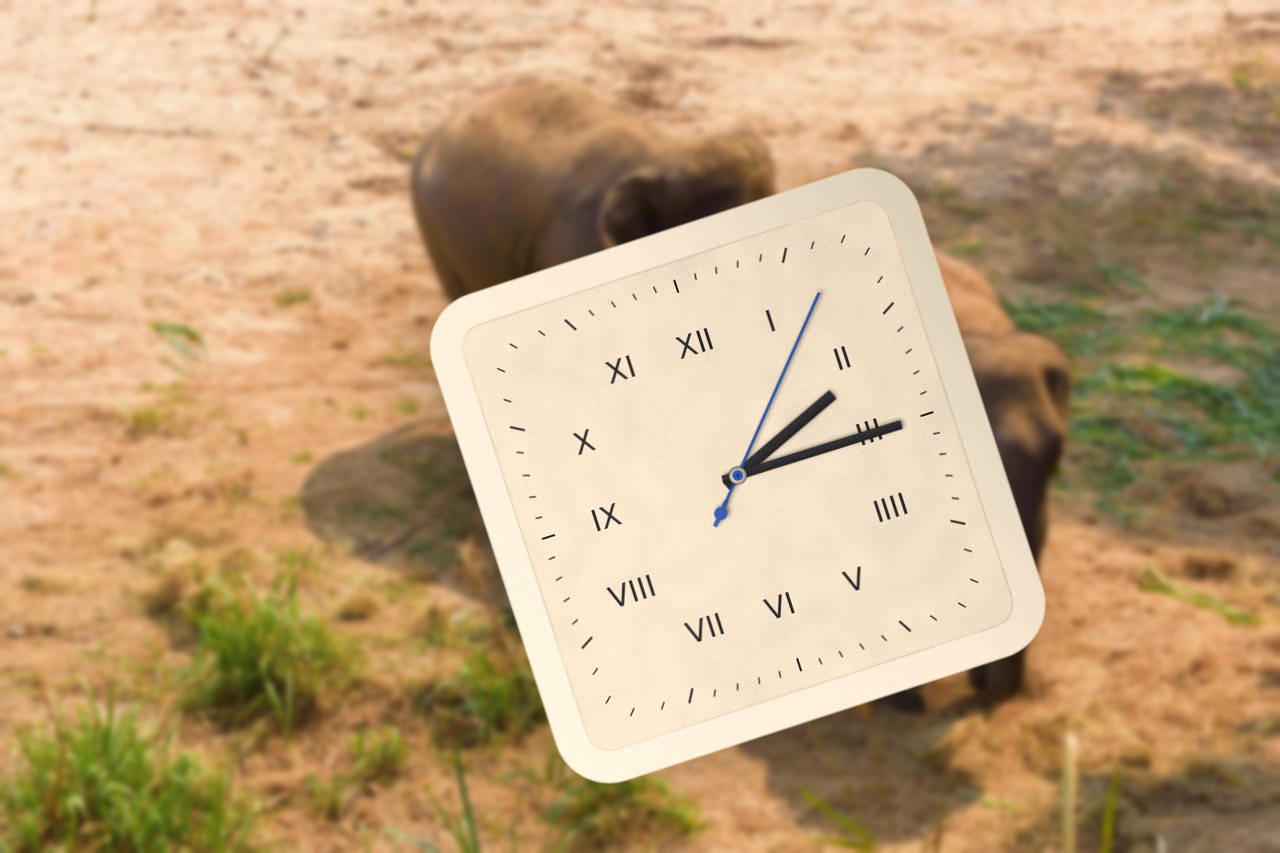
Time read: 2:15:07
